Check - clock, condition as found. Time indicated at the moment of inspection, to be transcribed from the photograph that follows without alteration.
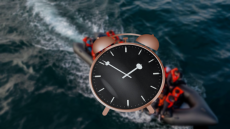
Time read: 1:51
